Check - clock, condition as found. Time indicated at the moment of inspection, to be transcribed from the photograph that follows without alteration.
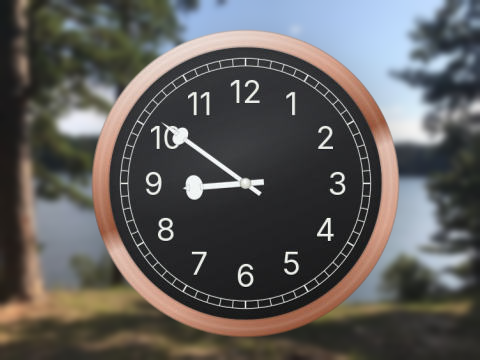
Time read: 8:51
